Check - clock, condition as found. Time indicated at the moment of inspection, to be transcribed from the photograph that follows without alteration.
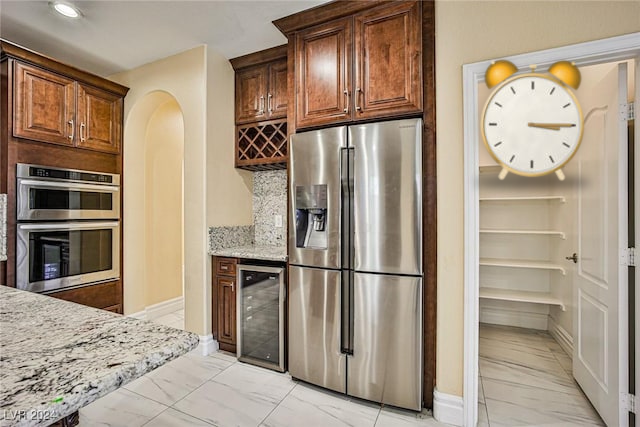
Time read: 3:15
